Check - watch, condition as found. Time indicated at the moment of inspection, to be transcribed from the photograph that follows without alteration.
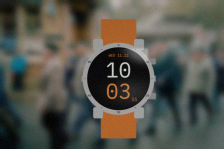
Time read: 10:03
